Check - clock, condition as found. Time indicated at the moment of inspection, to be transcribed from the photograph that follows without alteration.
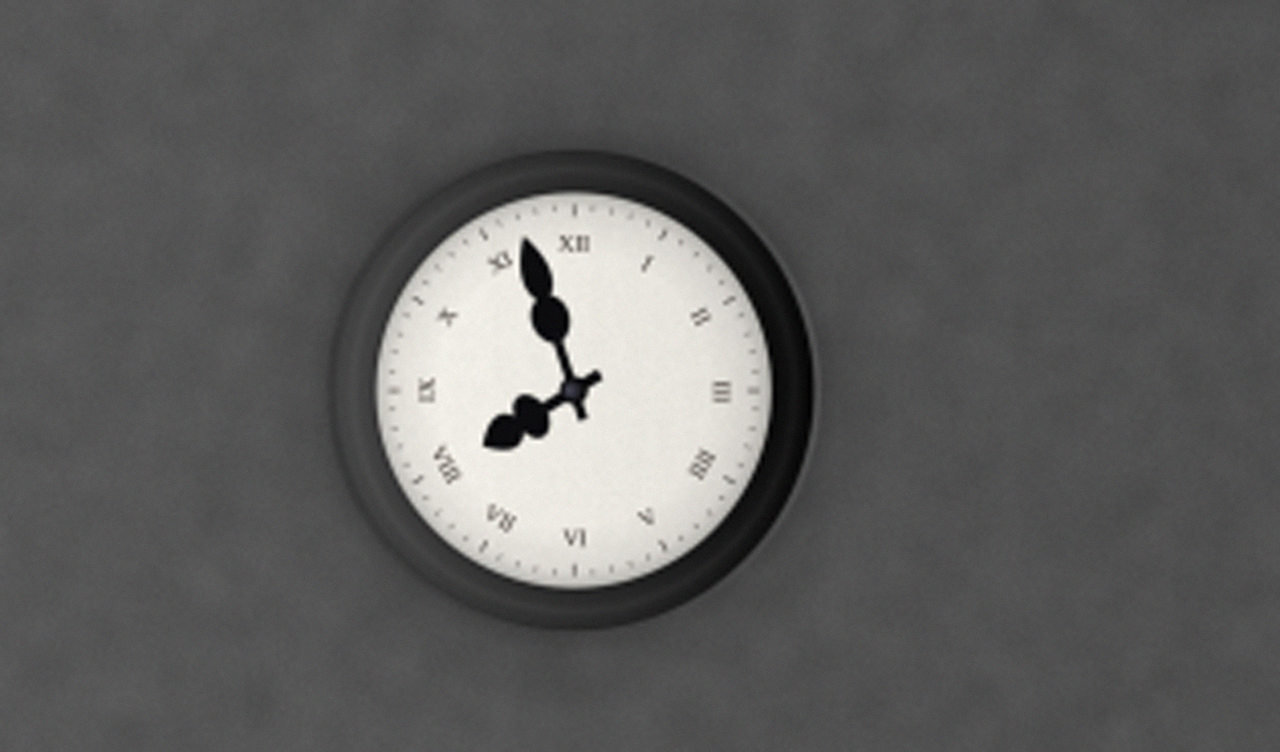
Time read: 7:57
